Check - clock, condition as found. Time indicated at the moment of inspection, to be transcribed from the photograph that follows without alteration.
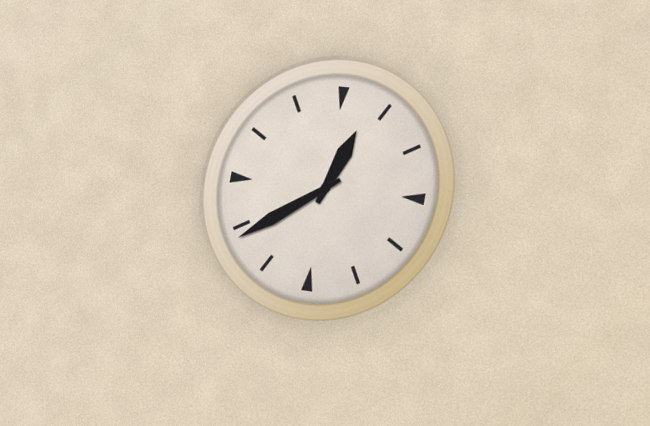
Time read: 12:39
